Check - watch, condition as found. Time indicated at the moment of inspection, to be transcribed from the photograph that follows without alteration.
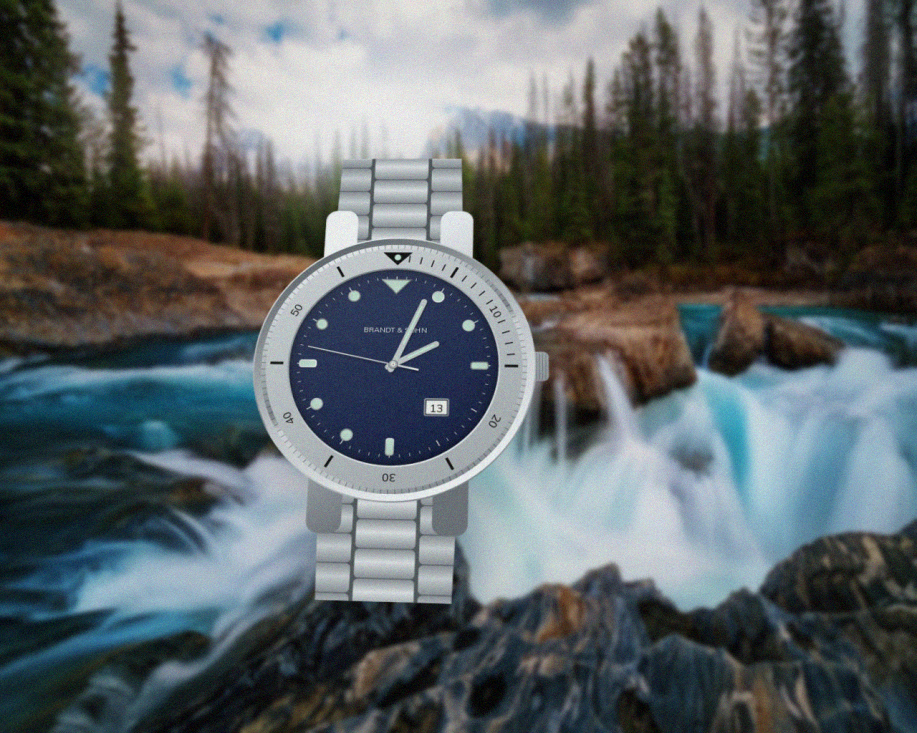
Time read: 2:03:47
